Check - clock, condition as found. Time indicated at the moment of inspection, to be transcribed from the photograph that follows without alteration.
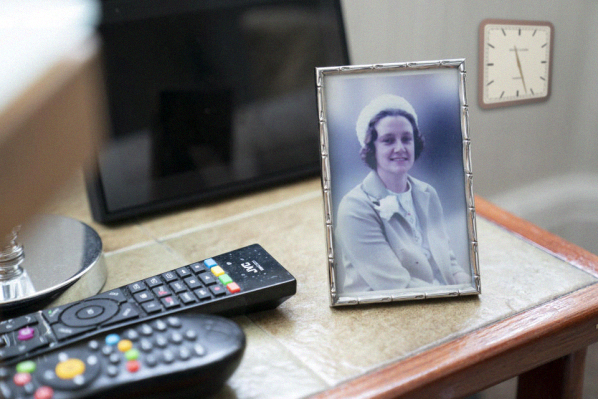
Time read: 11:27
